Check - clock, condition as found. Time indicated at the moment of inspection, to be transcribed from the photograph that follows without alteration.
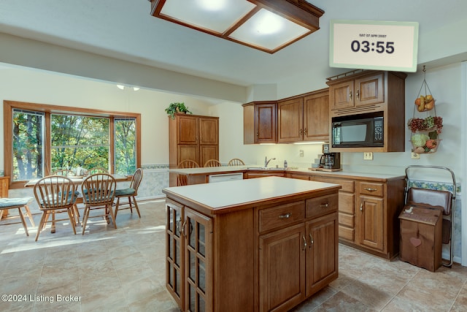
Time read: 3:55
